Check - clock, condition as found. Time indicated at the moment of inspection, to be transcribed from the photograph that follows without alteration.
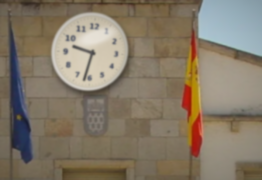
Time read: 9:32
